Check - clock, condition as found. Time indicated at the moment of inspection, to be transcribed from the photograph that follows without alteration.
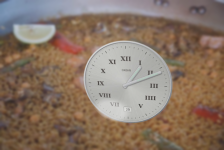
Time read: 1:11
